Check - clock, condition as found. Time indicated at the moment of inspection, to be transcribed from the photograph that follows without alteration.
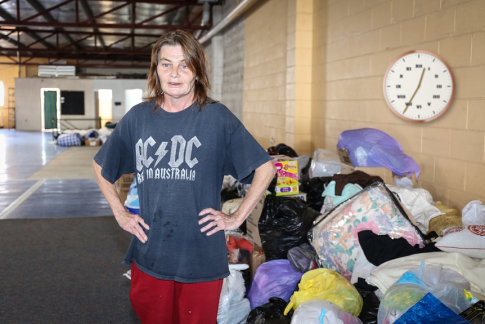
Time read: 12:35
